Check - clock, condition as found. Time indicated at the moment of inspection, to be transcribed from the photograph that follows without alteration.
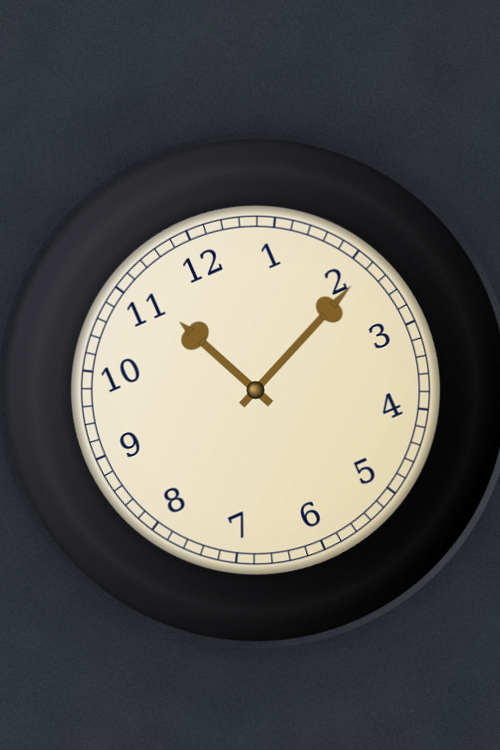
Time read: 11:11
